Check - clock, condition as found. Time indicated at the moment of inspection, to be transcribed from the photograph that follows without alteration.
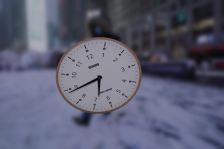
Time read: 6:44
